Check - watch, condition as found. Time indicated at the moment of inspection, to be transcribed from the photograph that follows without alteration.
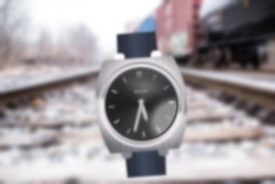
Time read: 5:33
